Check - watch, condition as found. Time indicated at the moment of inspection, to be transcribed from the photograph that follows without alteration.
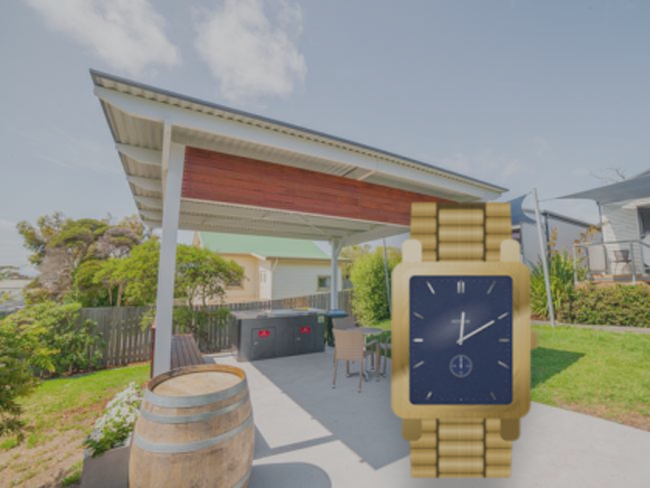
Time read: 12:10
